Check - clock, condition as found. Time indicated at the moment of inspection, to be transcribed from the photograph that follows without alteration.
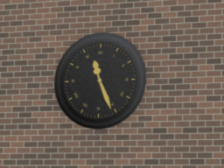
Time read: 11:26
